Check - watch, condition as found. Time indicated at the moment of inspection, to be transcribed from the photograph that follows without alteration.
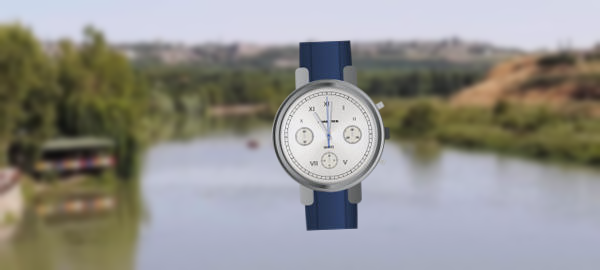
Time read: 11:01
